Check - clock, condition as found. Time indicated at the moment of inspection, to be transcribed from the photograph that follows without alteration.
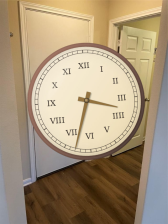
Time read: 3:33
